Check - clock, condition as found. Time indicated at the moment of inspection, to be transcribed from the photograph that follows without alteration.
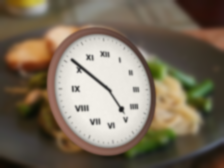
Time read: 4:51
